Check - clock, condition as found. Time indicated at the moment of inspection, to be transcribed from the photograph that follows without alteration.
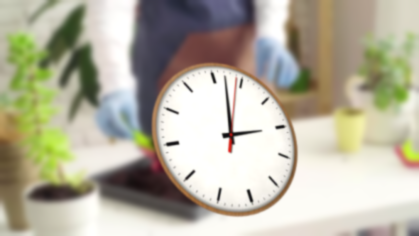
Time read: 3:02:04
